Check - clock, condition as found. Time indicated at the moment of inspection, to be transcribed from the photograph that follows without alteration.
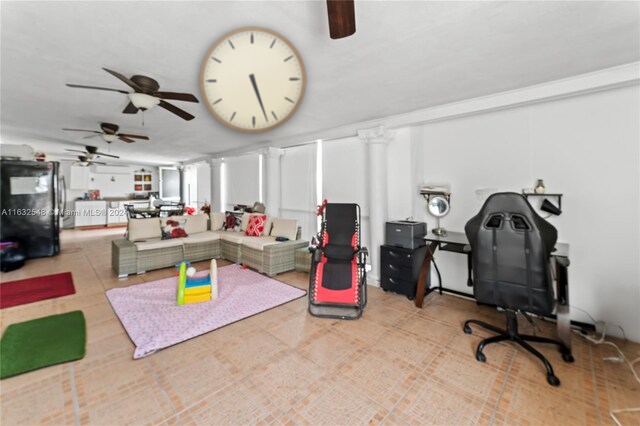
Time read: 5:27
